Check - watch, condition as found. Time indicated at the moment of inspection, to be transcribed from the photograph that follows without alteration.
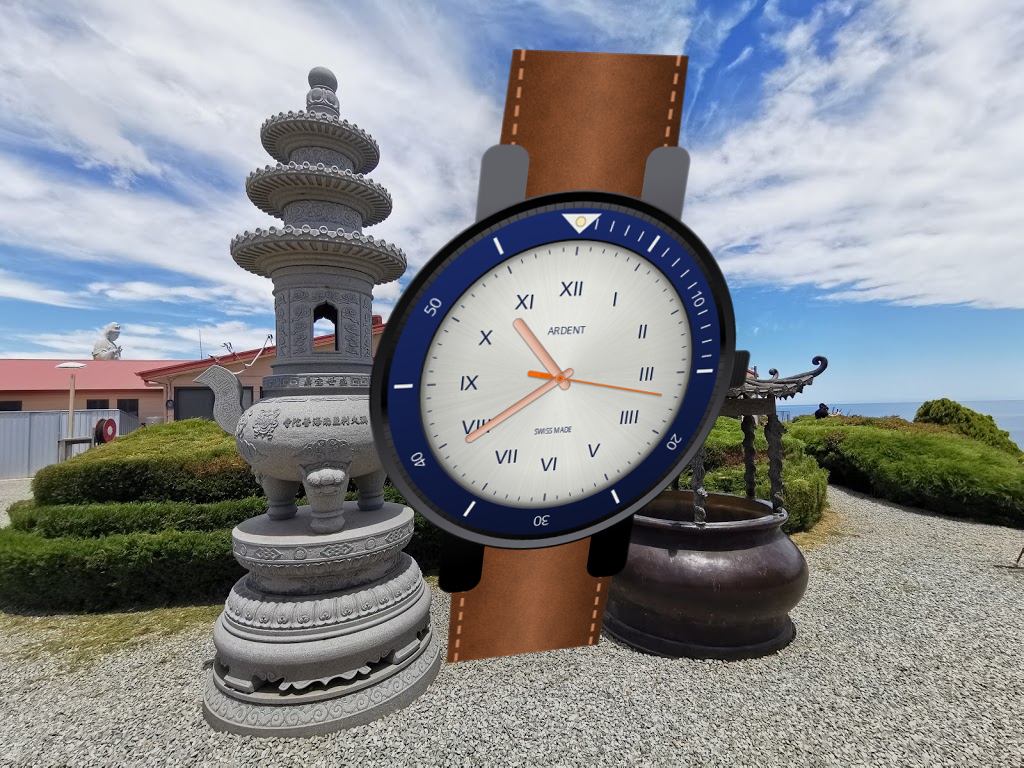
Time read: 10:39:17
